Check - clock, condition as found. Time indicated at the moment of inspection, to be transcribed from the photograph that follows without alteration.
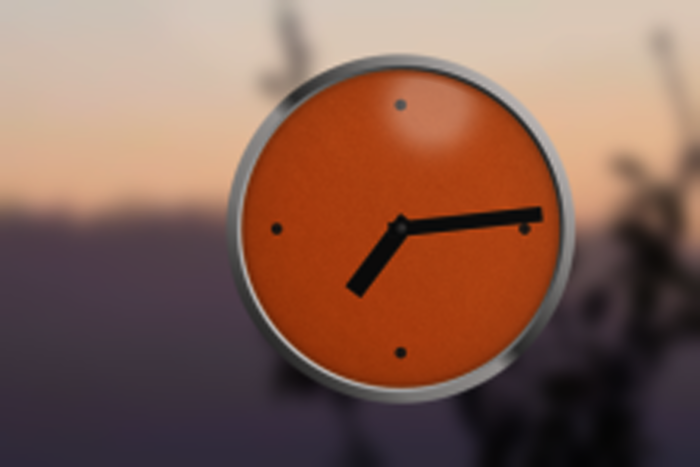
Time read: 7:14
